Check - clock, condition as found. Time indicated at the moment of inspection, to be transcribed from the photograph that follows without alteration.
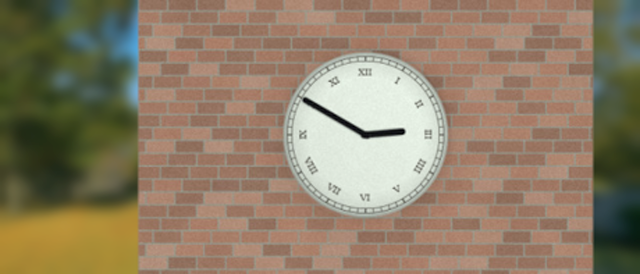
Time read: 2:50
